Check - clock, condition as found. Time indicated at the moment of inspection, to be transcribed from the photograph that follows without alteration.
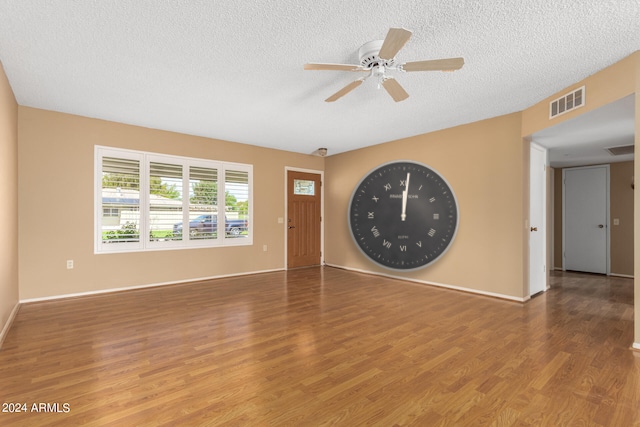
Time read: 12:01
